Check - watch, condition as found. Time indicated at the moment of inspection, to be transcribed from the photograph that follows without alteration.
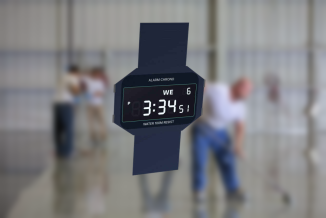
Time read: 3:34:51
